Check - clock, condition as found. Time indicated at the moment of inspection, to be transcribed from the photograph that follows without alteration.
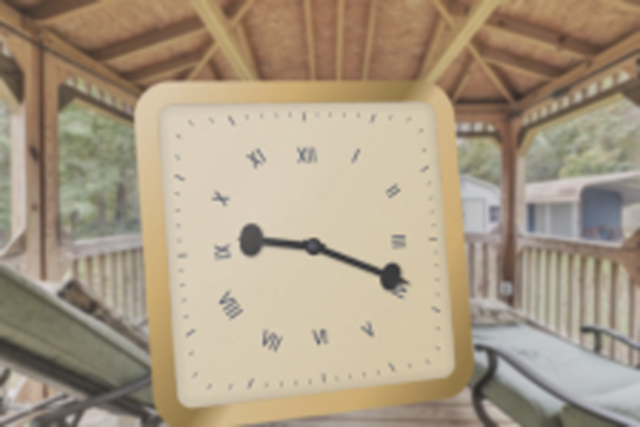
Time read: 9:19
